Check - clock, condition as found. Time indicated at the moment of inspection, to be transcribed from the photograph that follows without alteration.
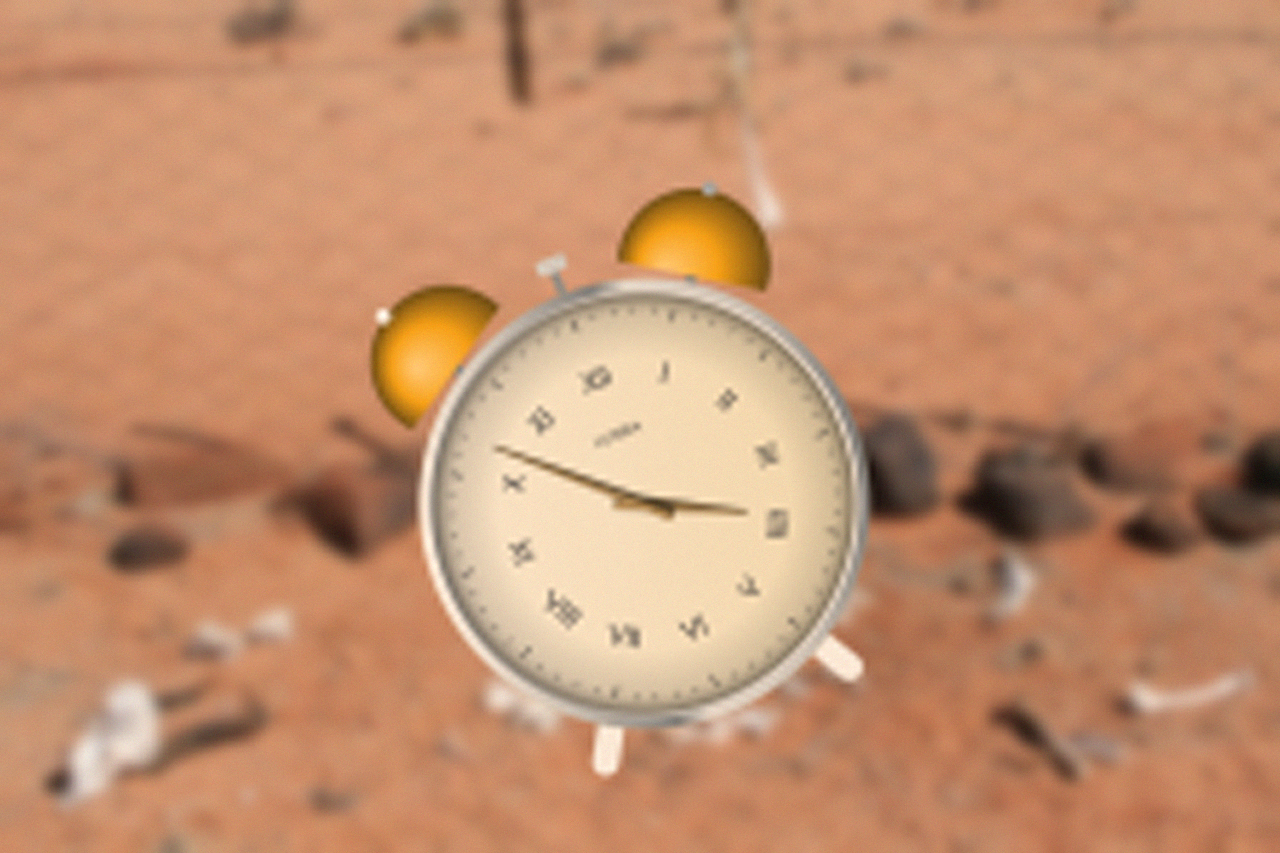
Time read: 3:52
